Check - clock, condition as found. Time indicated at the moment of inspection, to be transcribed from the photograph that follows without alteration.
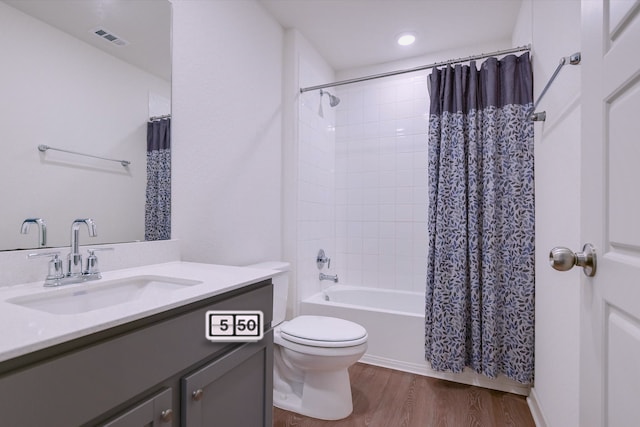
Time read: 5:50
